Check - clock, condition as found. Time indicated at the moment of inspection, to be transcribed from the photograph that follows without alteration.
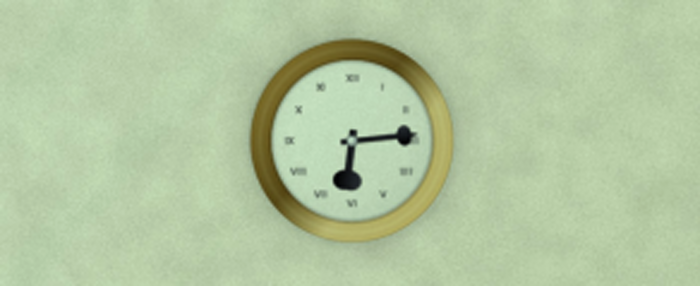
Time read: 6:14
